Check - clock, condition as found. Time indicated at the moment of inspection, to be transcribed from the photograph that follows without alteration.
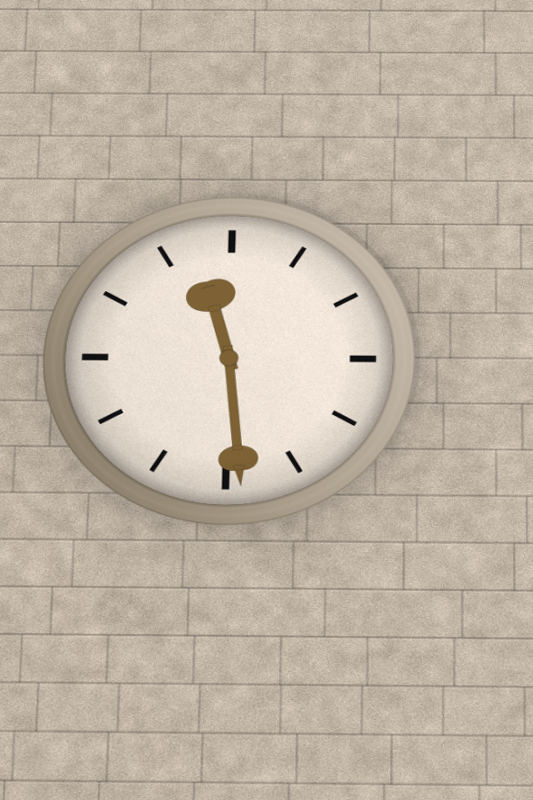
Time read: 11:29
